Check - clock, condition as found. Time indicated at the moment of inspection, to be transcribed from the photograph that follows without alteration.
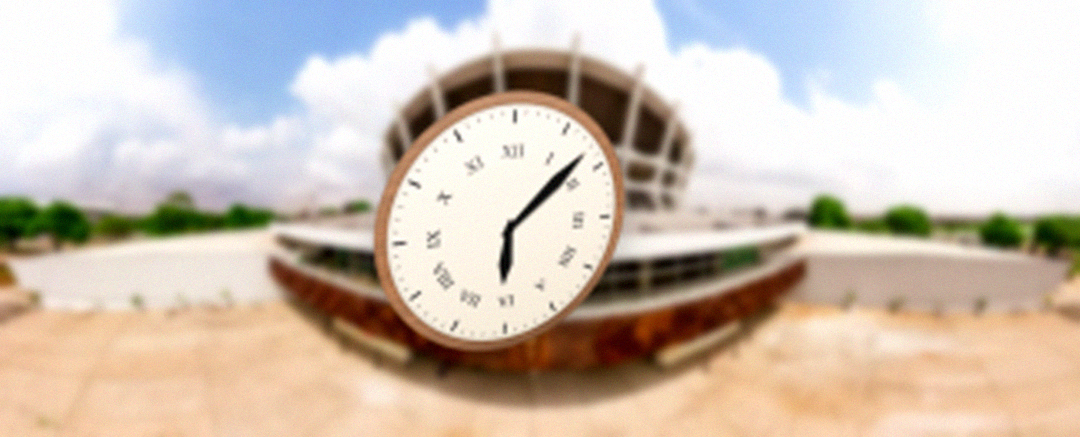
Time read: 6:08
